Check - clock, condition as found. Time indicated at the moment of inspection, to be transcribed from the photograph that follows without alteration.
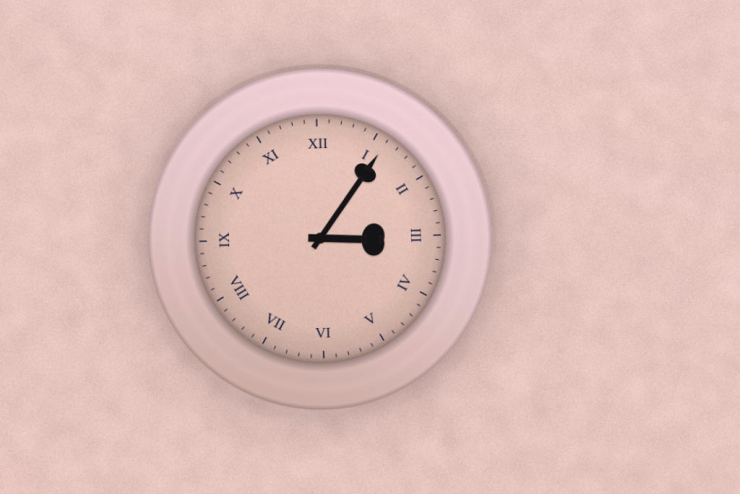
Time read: 3:06
